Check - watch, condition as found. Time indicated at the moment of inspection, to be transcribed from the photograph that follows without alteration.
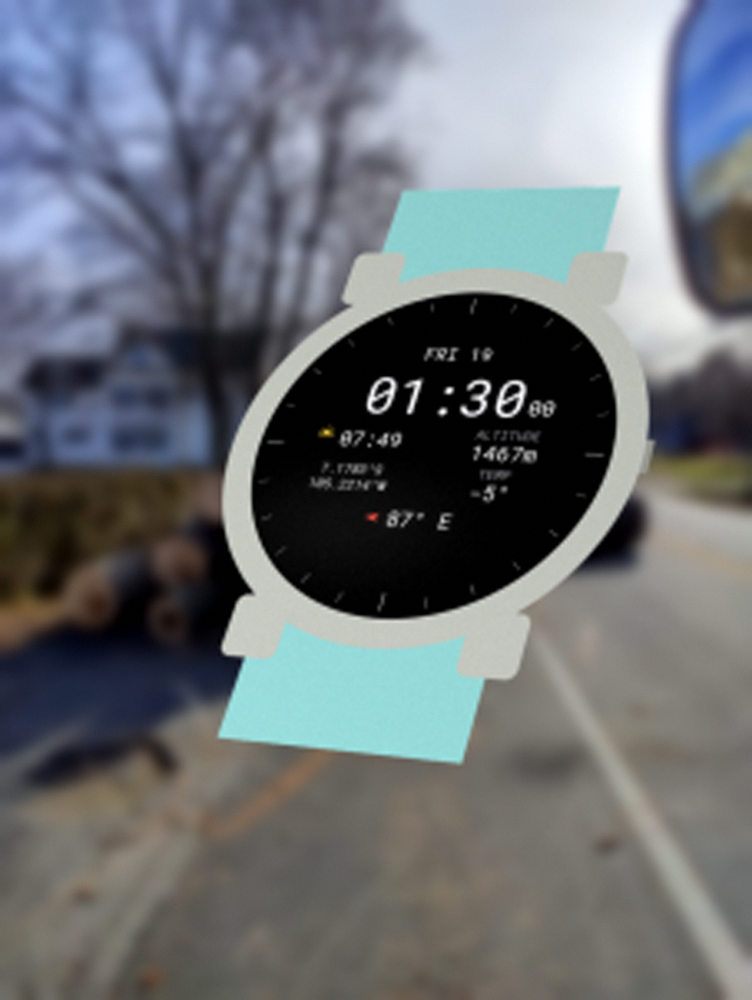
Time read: 1:30
